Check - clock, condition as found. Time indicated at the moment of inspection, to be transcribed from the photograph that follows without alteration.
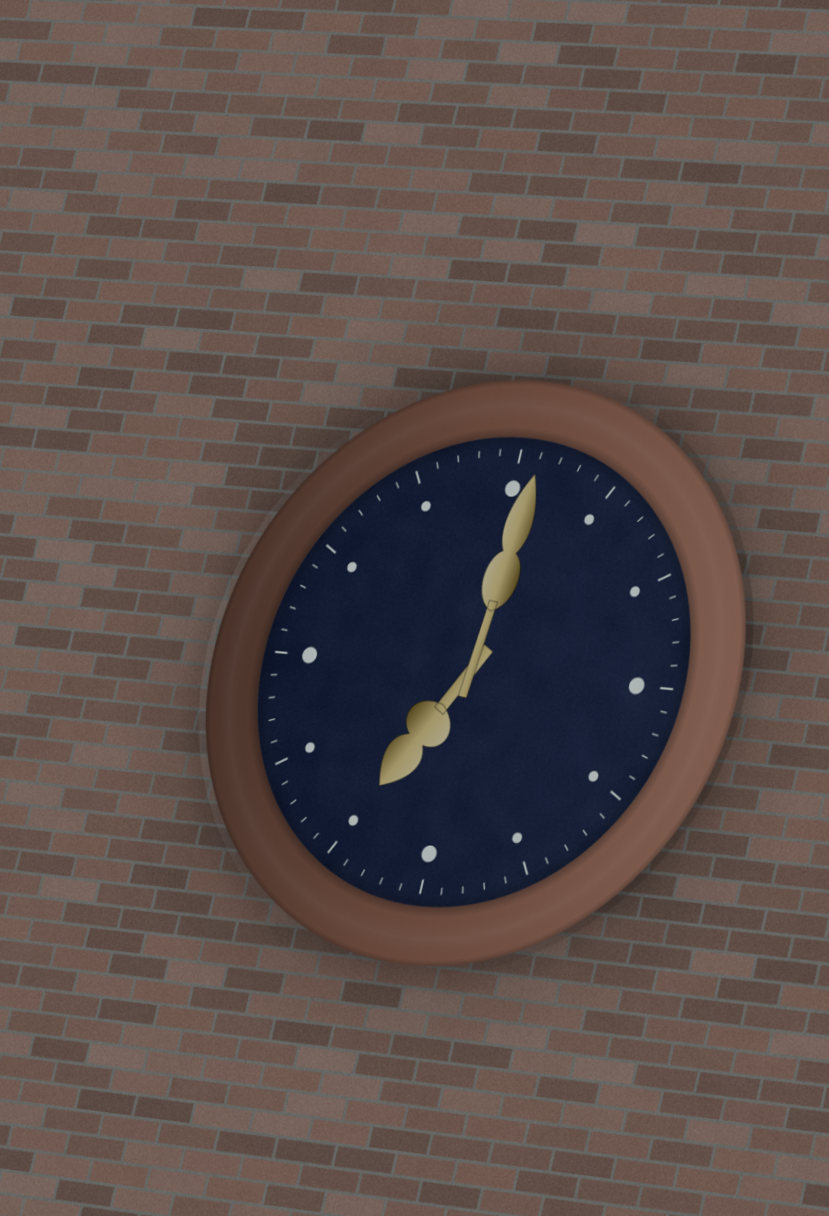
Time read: 7:01
